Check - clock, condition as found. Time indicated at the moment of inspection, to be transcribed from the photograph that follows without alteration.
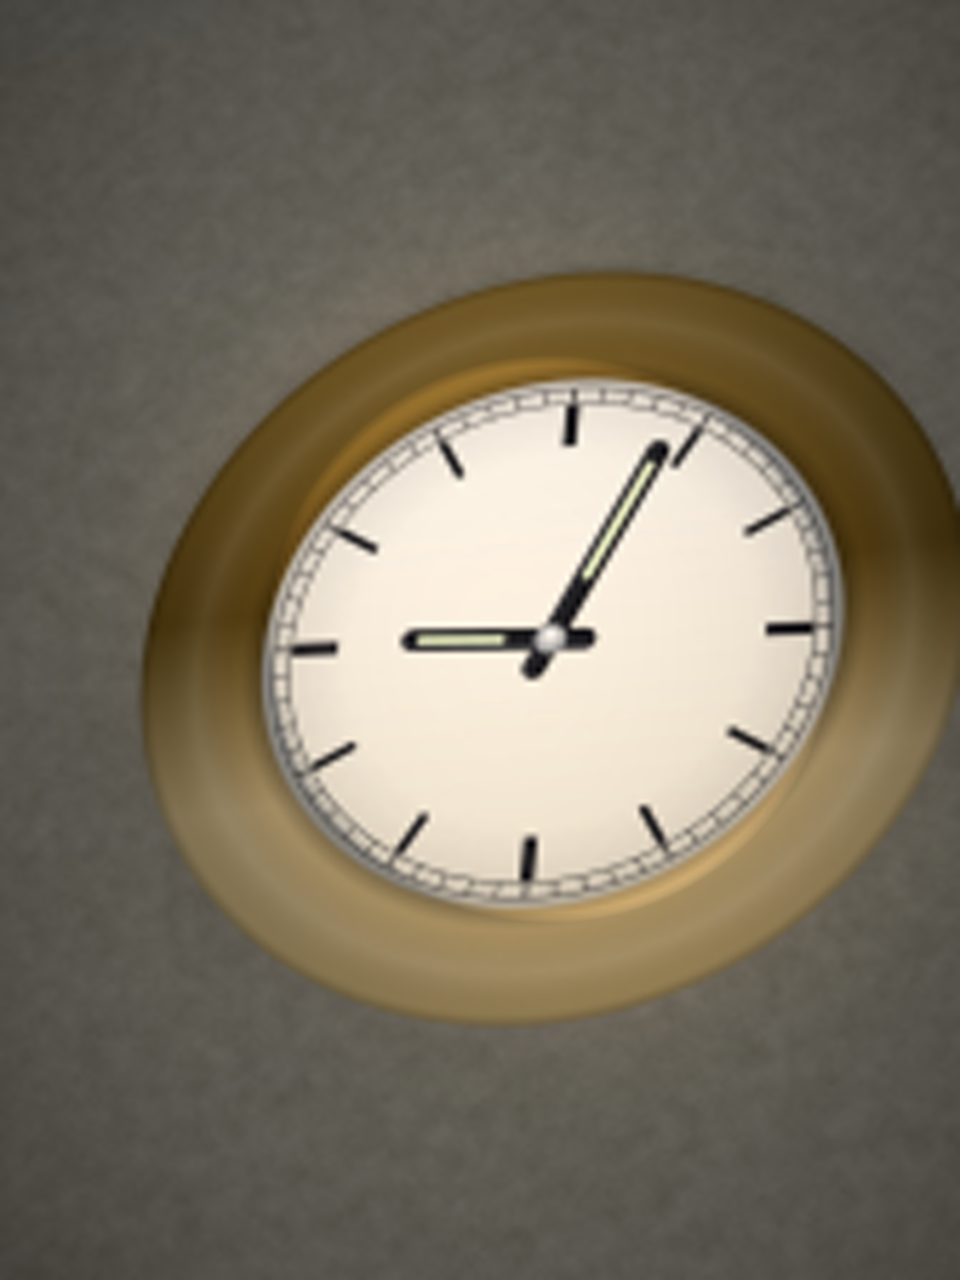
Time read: 9:04
